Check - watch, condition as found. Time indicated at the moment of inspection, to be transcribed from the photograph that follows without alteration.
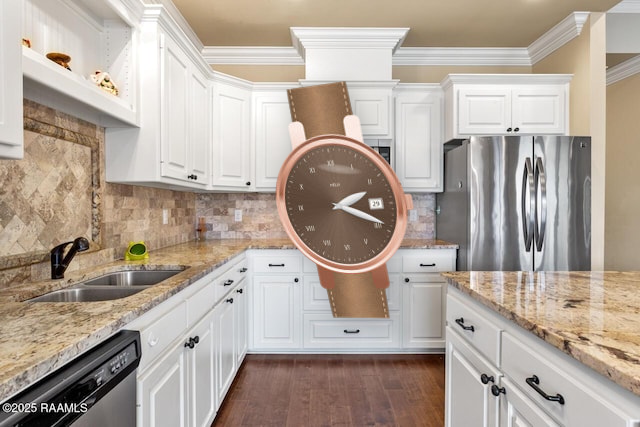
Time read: 2:19
